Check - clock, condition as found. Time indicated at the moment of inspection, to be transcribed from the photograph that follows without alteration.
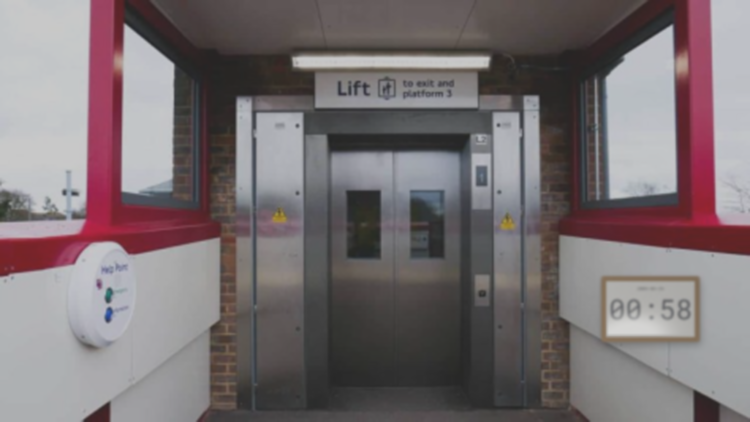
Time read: 0:58
